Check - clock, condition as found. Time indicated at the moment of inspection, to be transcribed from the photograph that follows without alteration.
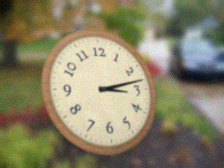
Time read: 3:13
